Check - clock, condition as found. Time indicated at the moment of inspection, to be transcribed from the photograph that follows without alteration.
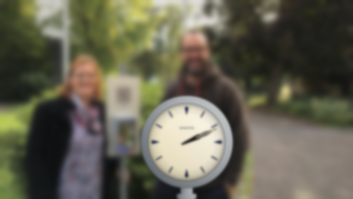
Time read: 2:11
